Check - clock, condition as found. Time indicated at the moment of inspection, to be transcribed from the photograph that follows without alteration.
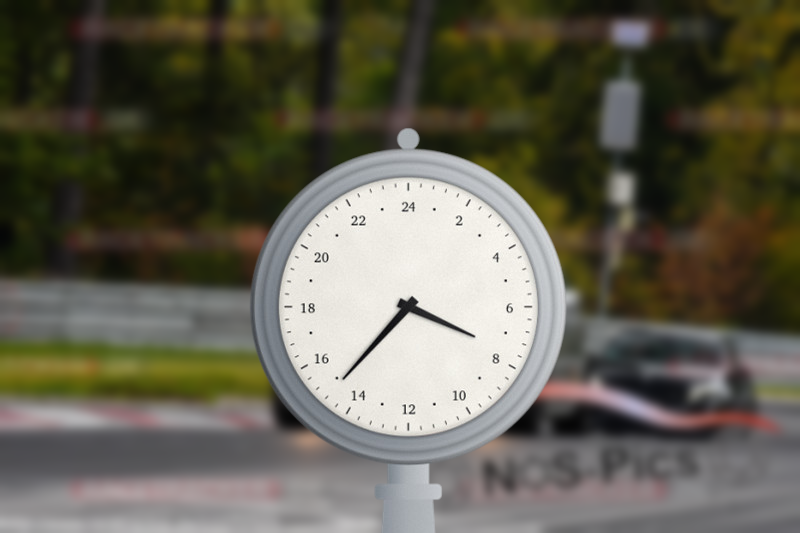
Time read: 7:37
